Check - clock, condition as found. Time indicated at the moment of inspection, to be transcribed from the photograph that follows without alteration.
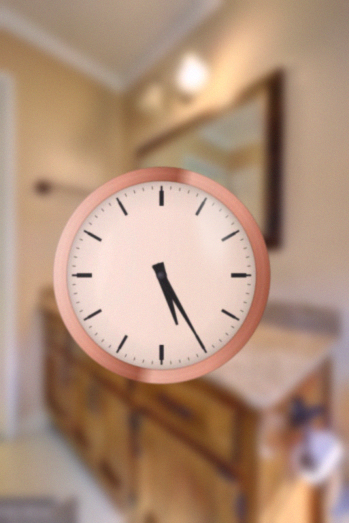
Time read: 5:25
